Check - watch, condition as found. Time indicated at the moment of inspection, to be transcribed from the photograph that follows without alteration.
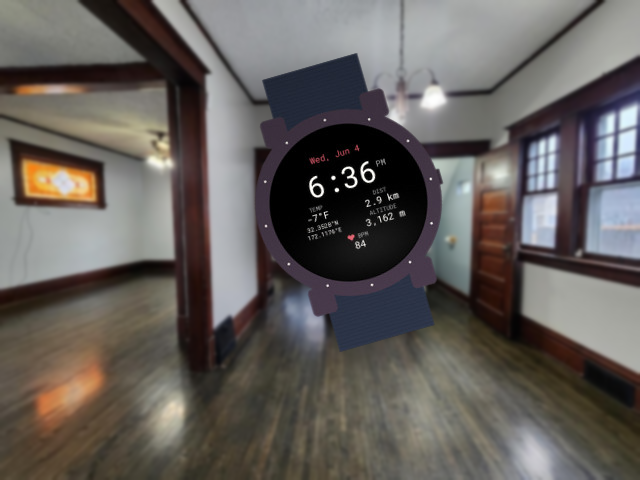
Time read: 6:36
